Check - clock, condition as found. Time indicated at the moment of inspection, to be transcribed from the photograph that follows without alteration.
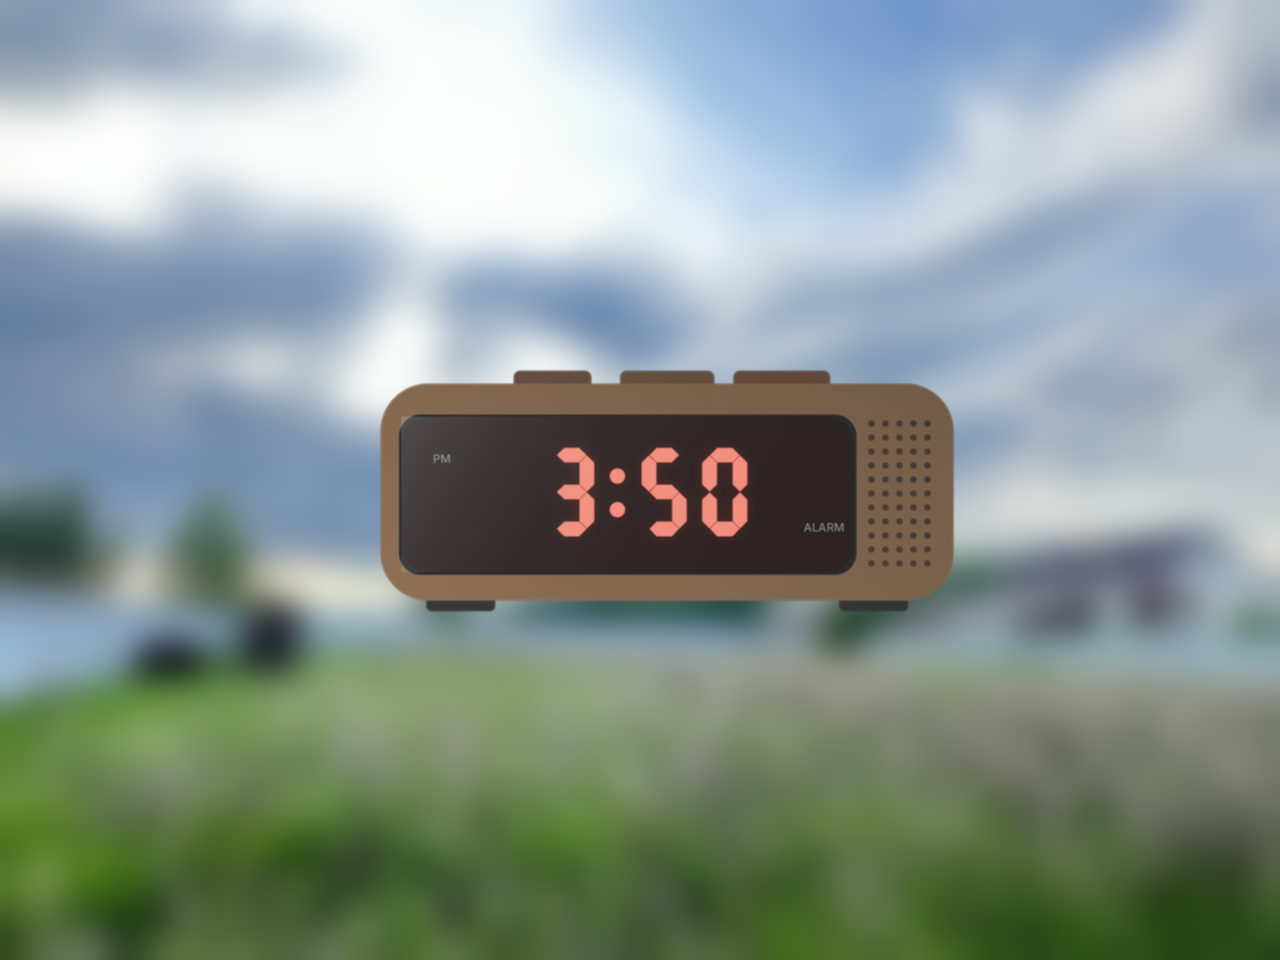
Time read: 3:50
